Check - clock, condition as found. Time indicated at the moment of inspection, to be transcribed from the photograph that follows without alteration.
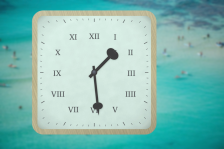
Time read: 1:29
